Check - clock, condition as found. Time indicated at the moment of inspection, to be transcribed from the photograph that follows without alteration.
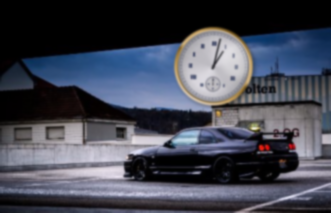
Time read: 1:02
